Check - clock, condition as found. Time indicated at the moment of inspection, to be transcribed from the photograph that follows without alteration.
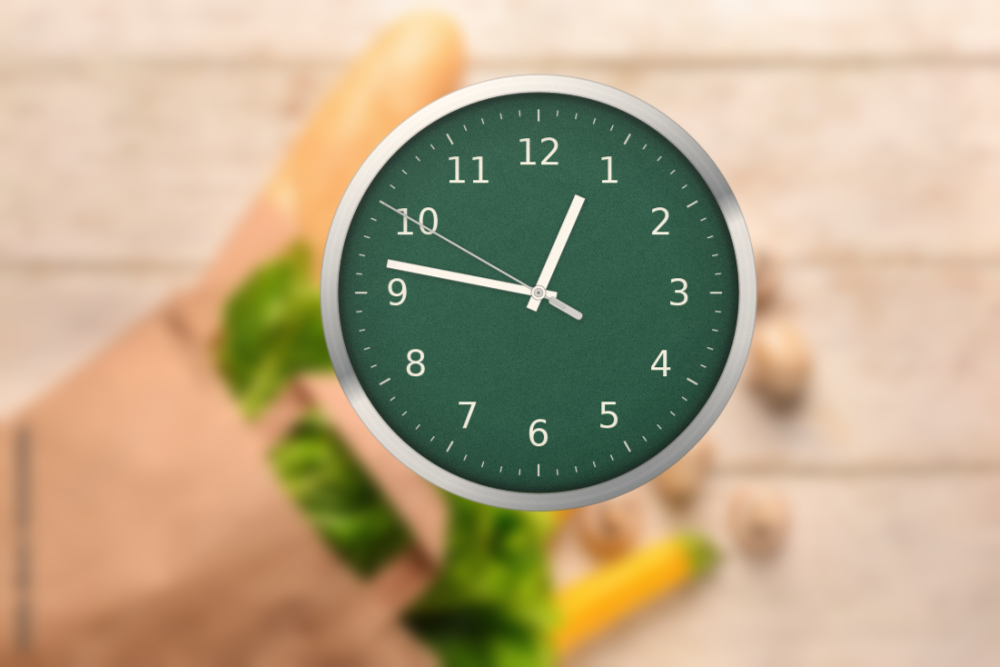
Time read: 12:46:50
